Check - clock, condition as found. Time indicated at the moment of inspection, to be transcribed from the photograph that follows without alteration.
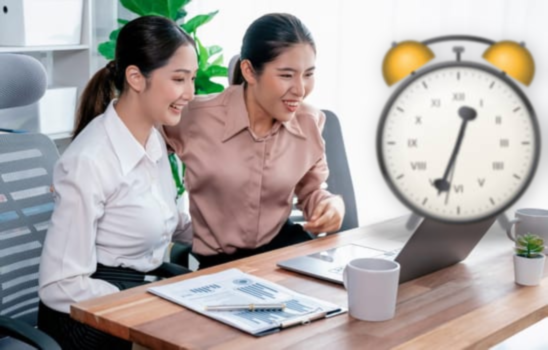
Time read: 12:33:32
